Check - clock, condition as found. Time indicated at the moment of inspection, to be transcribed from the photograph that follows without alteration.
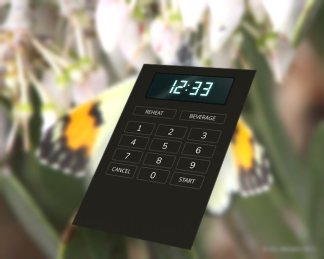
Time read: 12:33
